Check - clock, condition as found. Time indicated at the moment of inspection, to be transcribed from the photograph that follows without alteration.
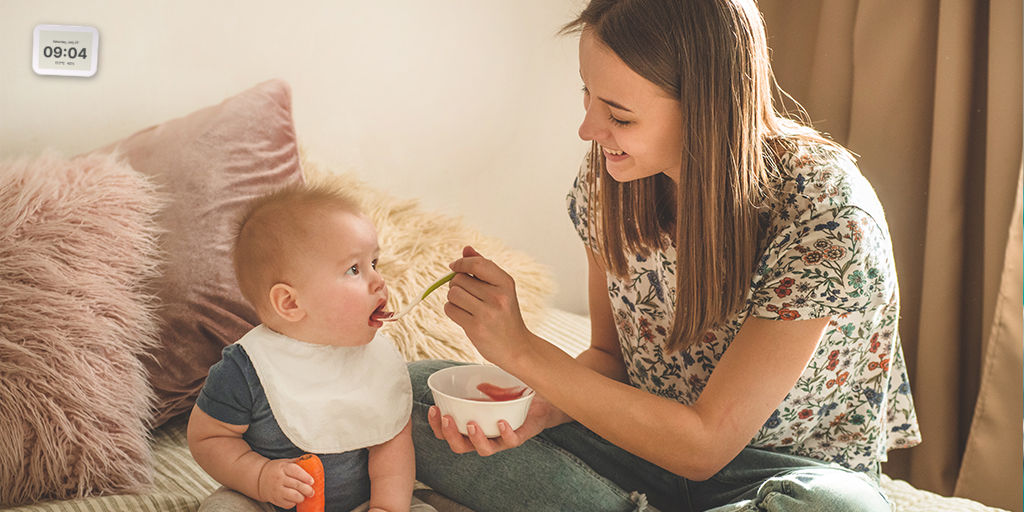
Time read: 9:04
